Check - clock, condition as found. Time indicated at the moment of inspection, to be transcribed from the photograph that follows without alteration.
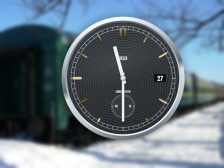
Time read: 11:30
